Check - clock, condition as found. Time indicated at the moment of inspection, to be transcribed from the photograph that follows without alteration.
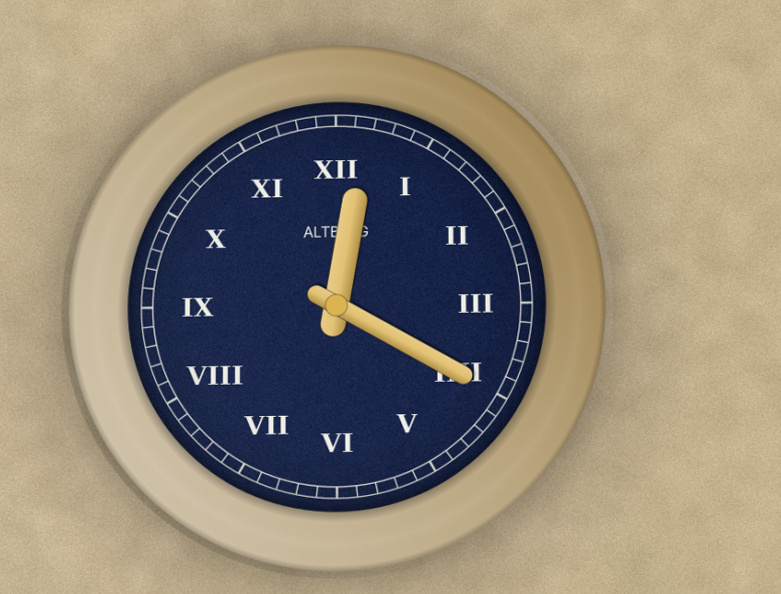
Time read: 12:20
